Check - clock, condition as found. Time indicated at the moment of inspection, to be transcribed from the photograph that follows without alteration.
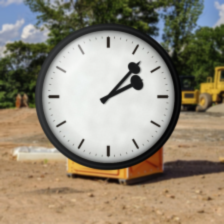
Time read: 2:07
